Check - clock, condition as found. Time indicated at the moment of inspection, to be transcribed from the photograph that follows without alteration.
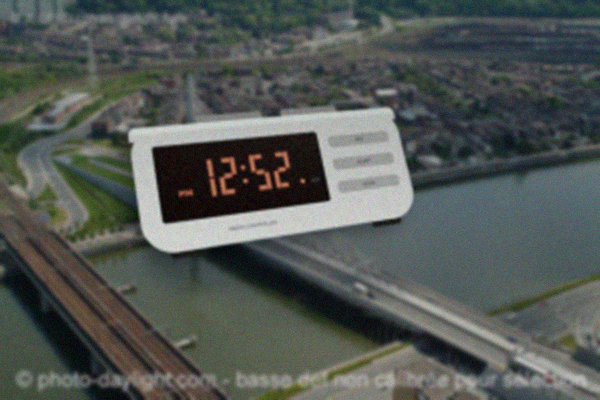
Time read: 12:52
